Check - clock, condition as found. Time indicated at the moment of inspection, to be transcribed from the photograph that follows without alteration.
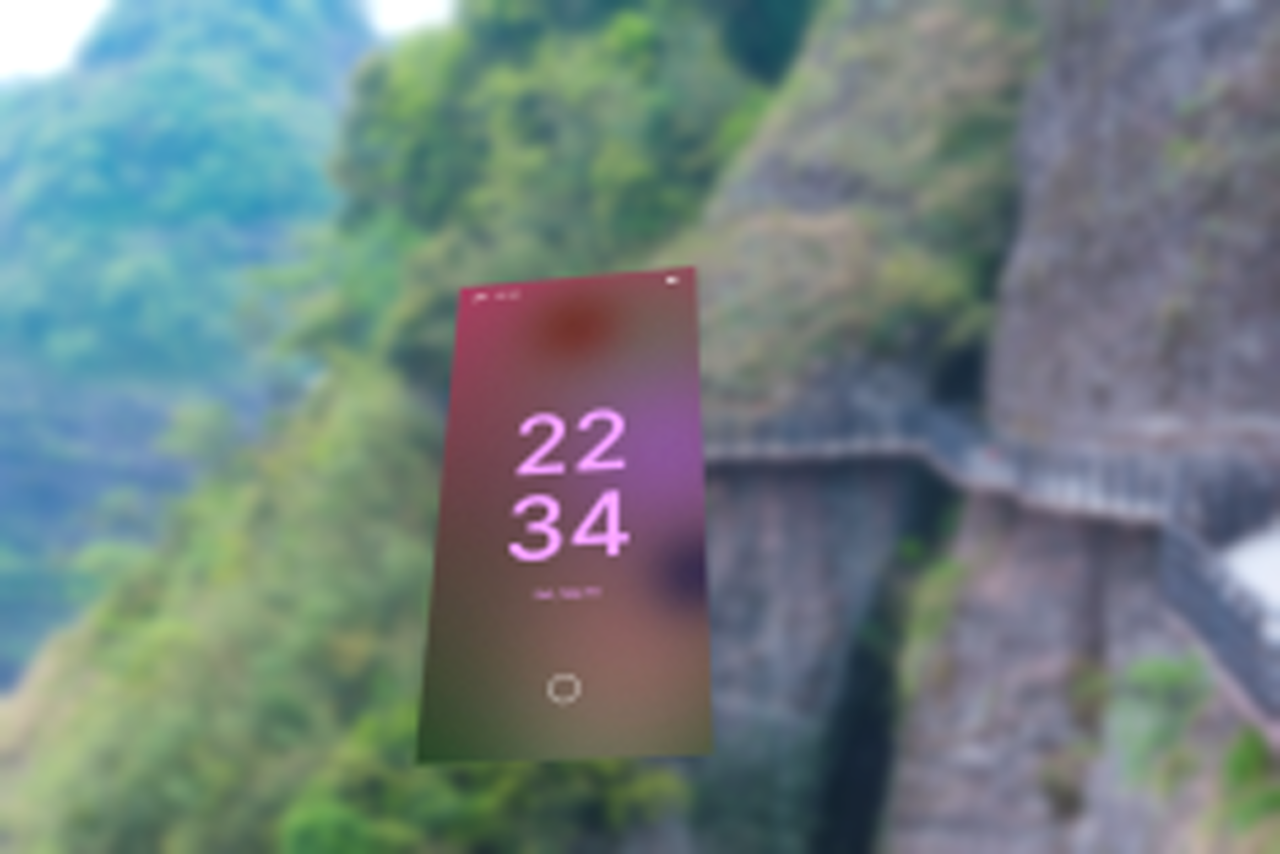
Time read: 22:34
